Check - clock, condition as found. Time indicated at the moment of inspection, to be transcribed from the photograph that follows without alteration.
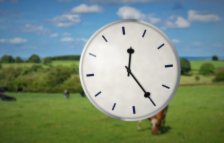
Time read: 12:25
